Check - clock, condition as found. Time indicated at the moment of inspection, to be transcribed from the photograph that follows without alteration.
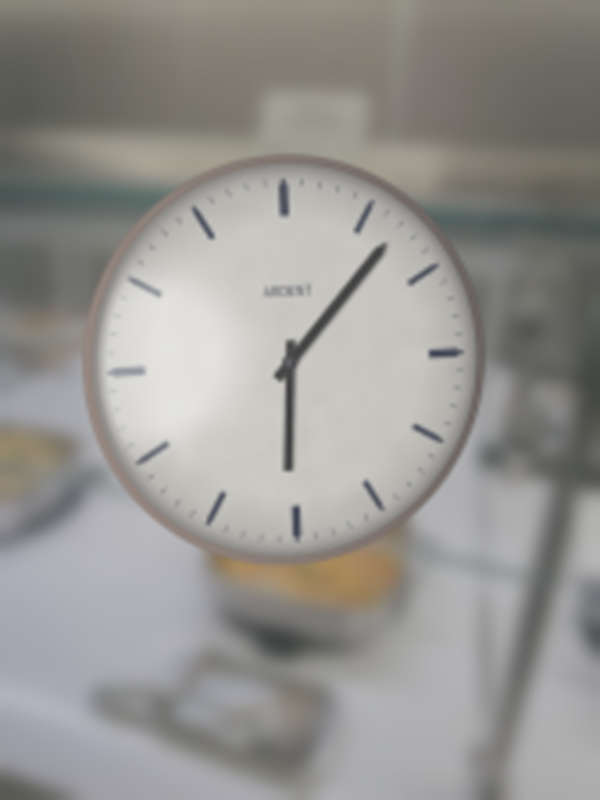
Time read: 6:07
